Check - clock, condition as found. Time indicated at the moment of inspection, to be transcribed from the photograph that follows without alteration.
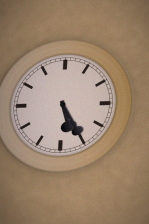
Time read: 5:25
